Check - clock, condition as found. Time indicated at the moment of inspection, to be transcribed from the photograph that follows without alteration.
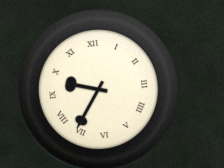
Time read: 9:36
